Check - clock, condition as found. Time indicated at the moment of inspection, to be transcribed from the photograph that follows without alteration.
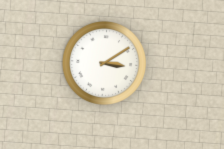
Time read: 3:09
